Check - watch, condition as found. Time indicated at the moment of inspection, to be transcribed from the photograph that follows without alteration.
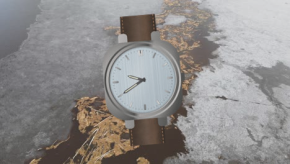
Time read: 9:40
